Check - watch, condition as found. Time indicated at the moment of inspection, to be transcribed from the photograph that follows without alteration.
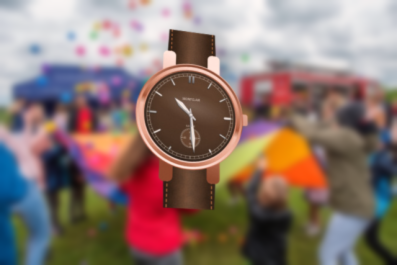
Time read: 10:29
